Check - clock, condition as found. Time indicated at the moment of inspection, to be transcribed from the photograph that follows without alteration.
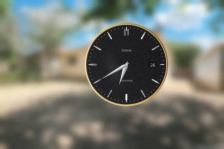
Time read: 6:40
